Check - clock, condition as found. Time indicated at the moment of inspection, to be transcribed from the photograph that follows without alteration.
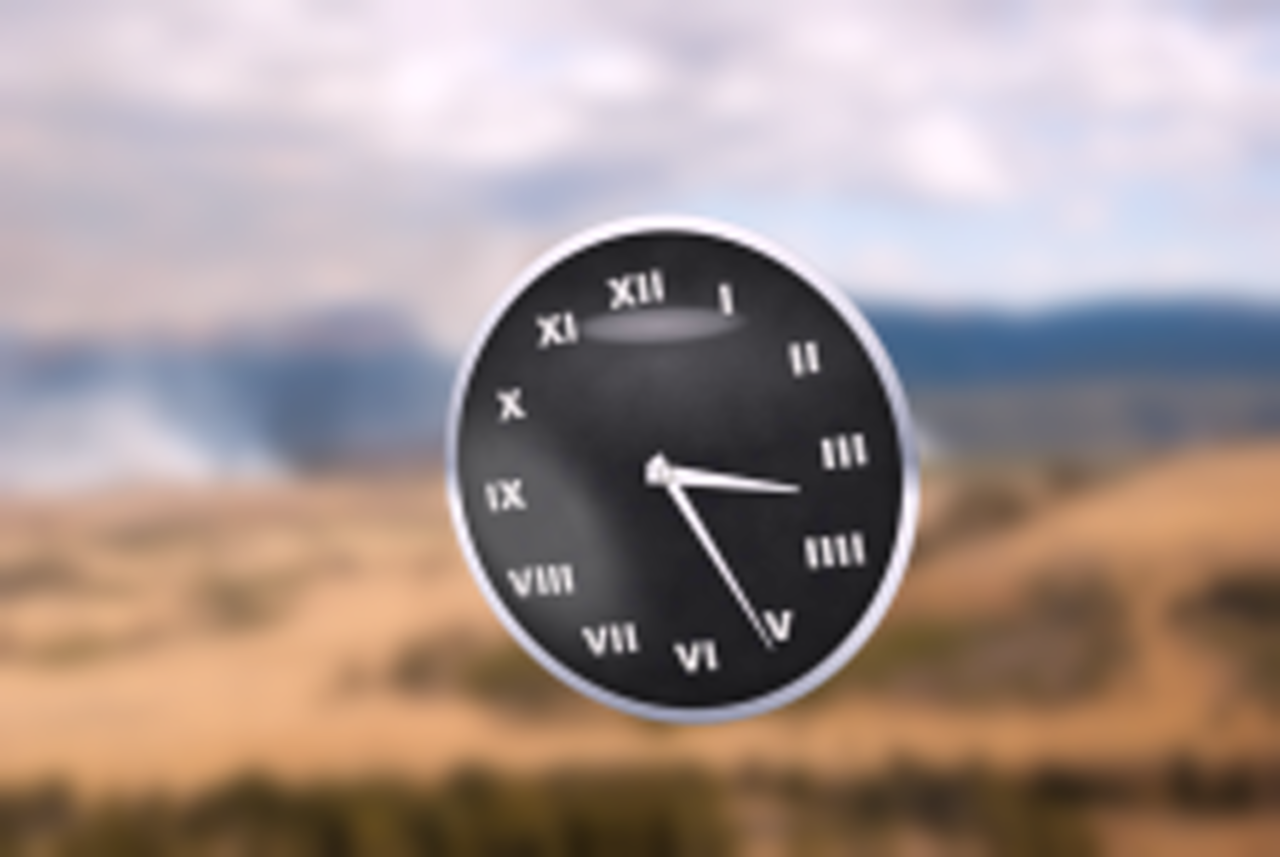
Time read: 3:26
